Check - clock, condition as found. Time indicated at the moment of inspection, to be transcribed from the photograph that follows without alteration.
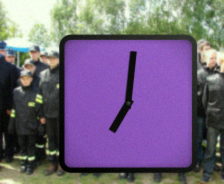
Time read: 7:01
